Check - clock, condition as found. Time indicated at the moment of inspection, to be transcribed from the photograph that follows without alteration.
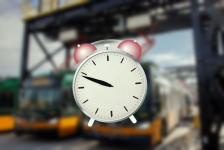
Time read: 9:49
